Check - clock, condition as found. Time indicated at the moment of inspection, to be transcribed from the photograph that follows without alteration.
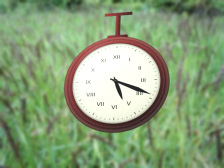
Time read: 5:19
